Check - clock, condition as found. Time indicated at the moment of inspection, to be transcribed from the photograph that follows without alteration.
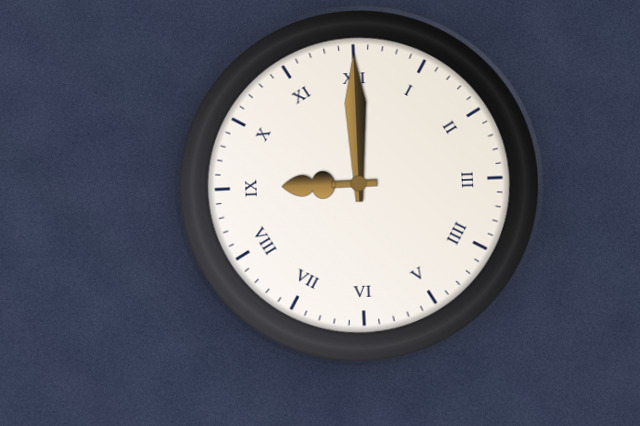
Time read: 9:00
